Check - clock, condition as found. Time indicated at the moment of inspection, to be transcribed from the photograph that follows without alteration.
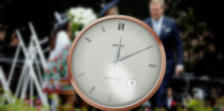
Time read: 12:10
